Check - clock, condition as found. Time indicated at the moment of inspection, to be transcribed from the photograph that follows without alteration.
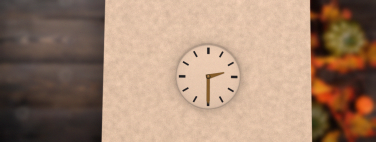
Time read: 2:30
